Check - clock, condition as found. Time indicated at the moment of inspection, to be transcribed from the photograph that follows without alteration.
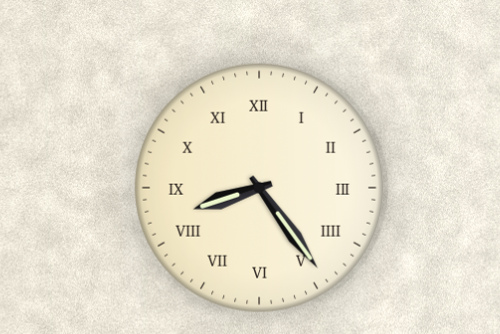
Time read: 8:24
